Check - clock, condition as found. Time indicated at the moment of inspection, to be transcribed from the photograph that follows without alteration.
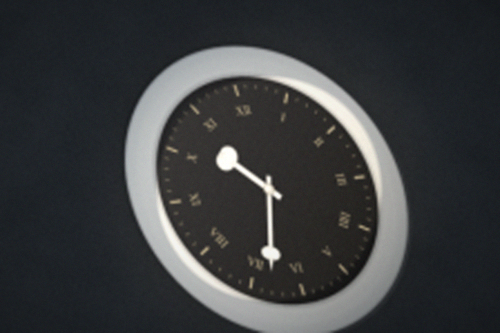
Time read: 10:33
